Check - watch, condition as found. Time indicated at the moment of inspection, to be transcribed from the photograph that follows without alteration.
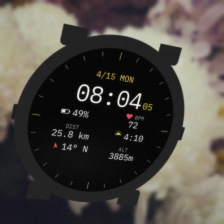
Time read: 8:04:05
